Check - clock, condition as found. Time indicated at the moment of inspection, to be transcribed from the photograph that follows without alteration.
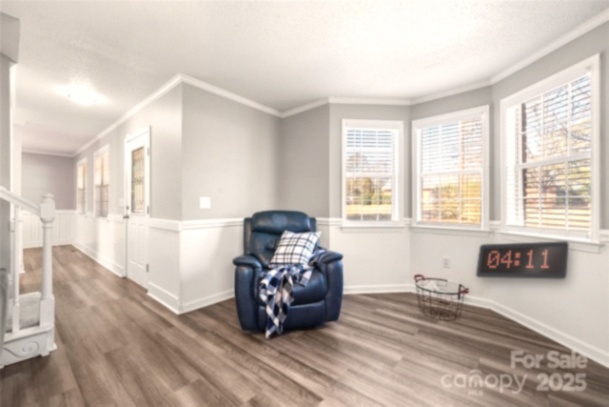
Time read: 4:11
